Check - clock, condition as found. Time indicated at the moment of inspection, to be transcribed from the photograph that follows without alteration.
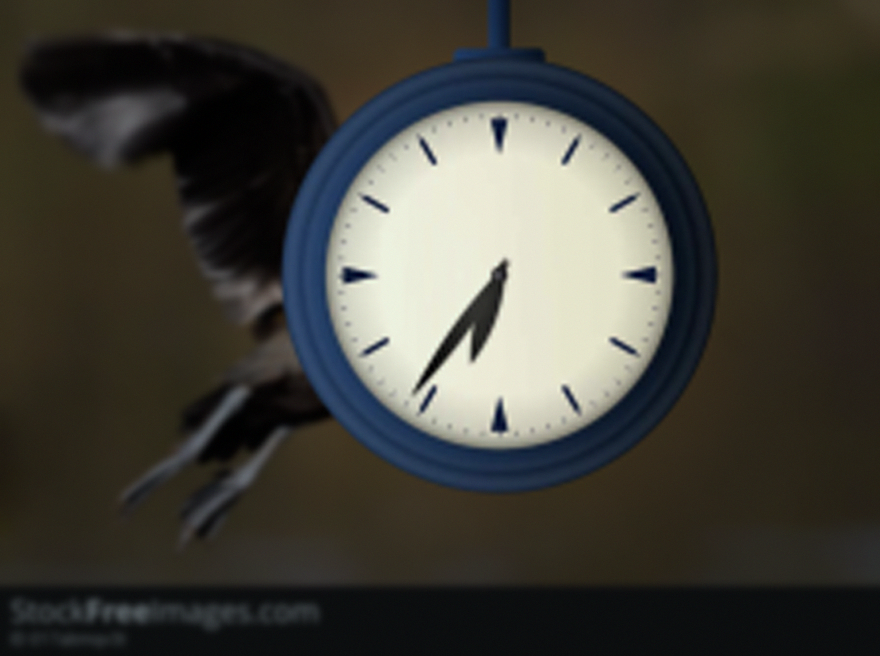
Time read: 6:36
